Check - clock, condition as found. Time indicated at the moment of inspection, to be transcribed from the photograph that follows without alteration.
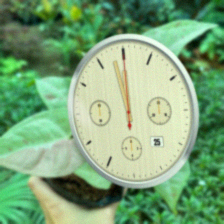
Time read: 11:58
